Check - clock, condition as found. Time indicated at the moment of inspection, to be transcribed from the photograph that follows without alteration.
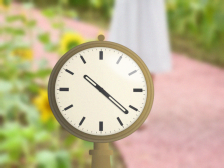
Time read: 10:22
